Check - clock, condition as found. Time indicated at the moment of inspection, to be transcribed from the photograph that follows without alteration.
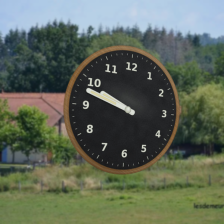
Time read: 9:48
